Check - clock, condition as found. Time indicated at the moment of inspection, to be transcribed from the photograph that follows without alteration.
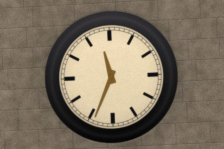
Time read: 11:34
